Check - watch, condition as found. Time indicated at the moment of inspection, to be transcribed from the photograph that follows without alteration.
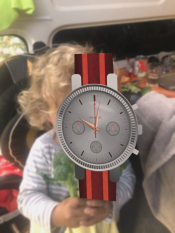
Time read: 10:02
